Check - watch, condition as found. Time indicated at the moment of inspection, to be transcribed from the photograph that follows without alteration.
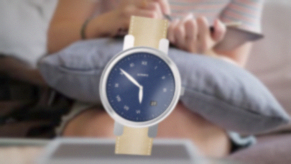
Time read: 5:51
